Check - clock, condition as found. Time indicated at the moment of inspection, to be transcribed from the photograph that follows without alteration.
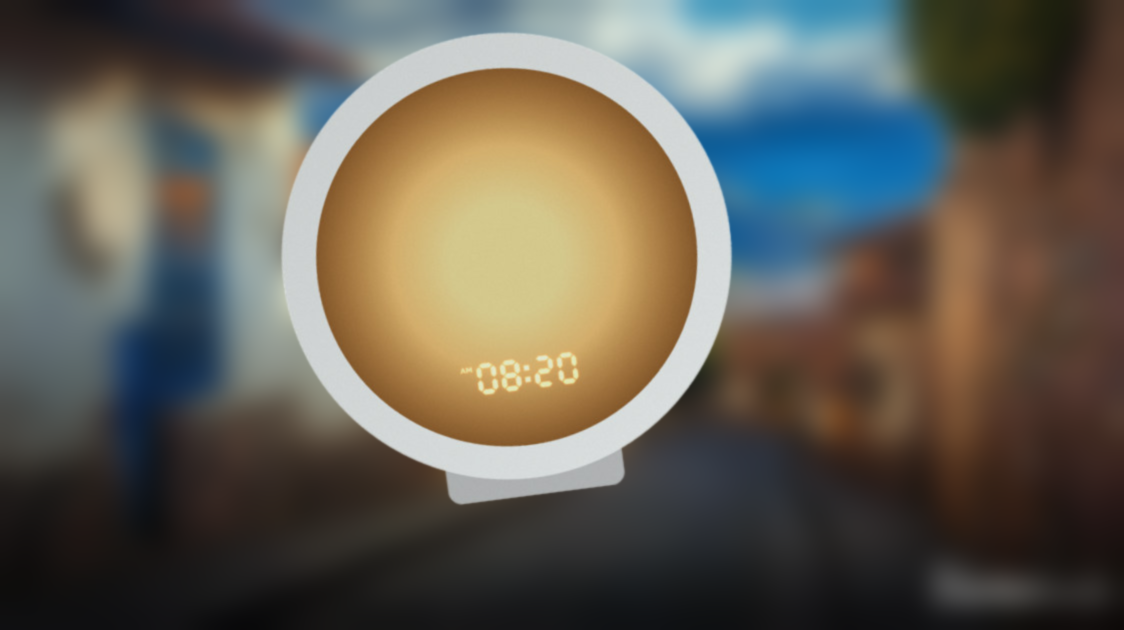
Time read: 8:20
